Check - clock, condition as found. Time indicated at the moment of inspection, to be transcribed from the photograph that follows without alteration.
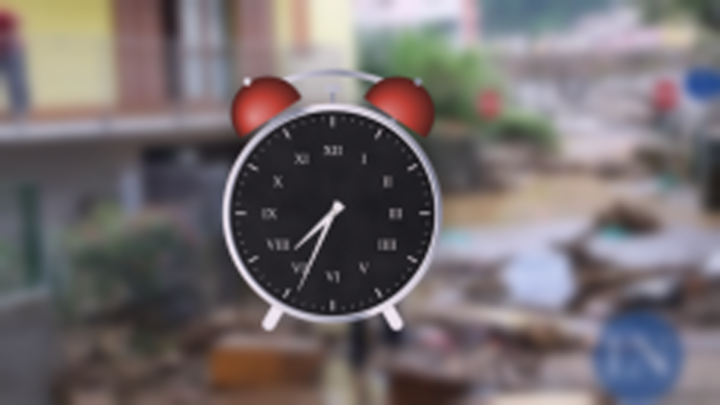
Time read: 7:34
